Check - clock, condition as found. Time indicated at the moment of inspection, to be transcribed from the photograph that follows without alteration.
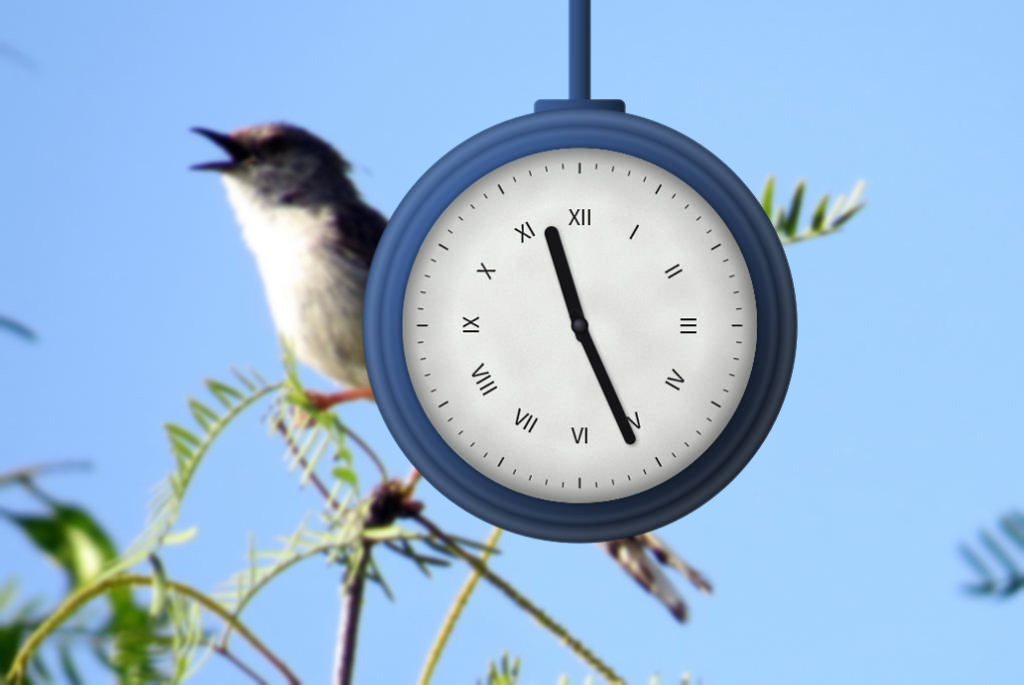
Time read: 11:26
